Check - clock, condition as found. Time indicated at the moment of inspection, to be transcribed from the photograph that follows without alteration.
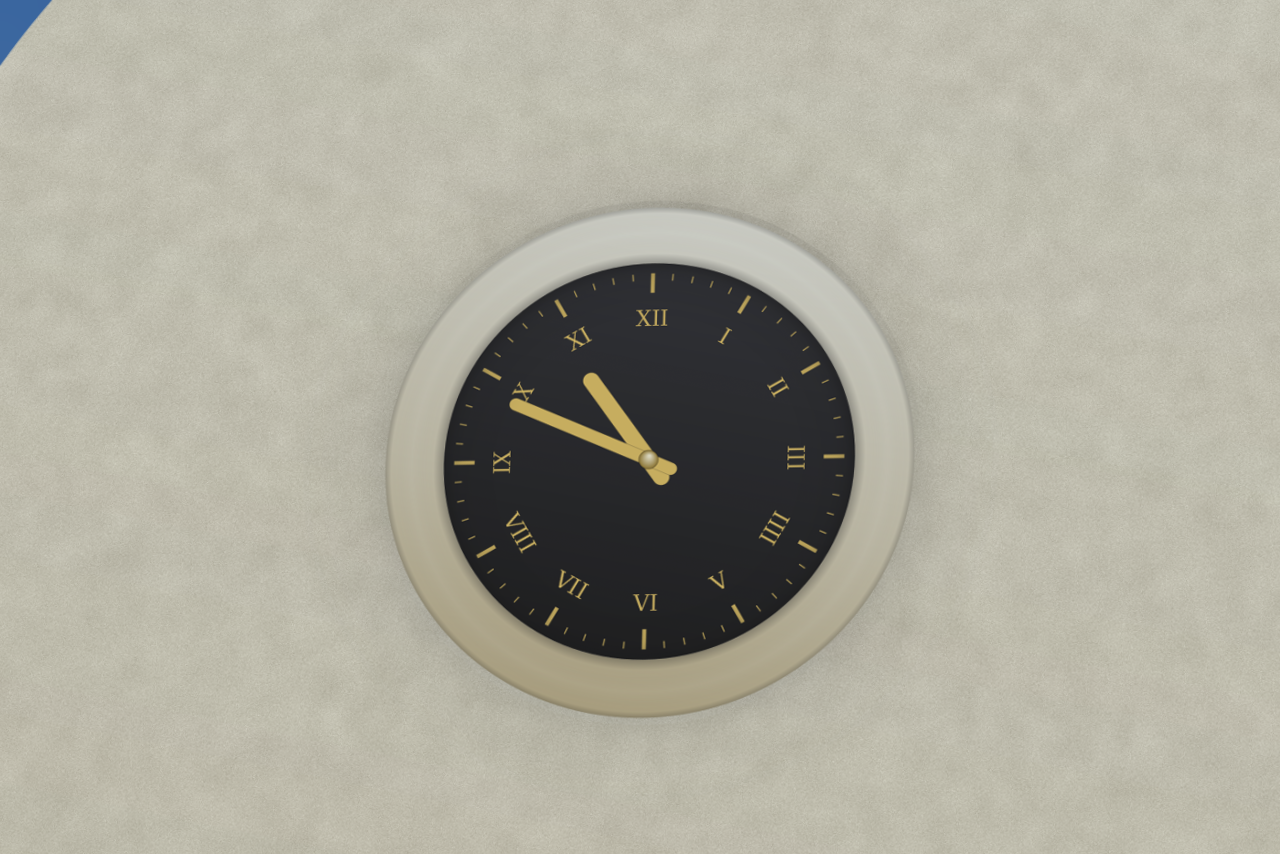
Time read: 10:49
